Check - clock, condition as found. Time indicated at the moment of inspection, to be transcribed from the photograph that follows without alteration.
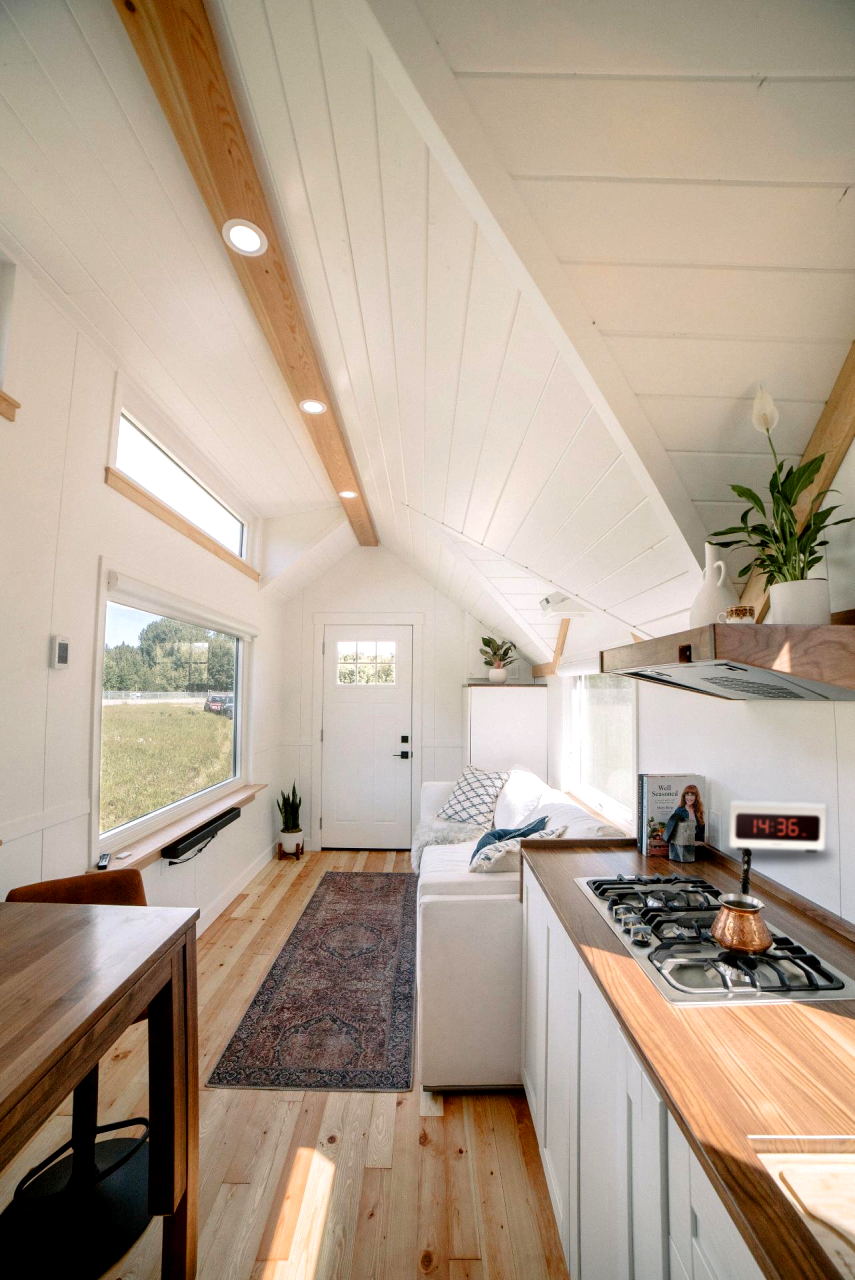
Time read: 14:36
